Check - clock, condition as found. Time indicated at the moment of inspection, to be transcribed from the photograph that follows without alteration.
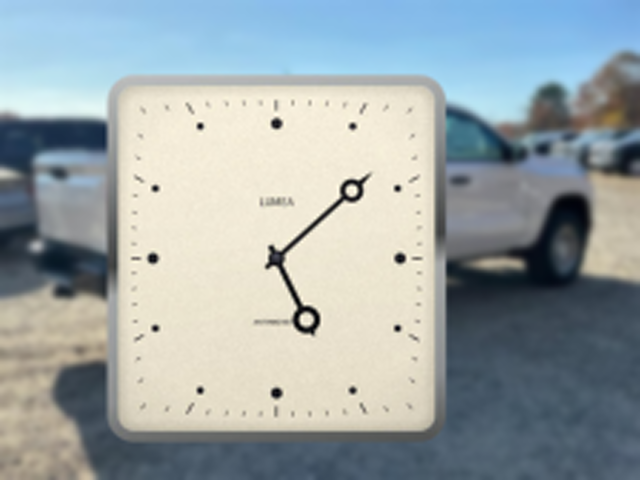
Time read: 5:08
